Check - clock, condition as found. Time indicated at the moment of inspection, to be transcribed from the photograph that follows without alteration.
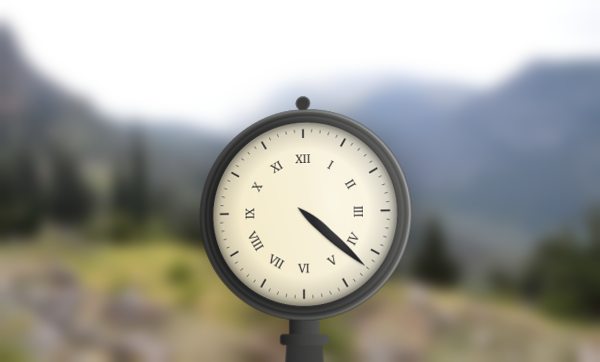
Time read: 4:22
